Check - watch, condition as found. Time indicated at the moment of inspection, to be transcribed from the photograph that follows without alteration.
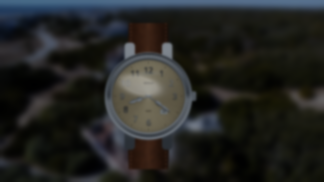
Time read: 8:21
